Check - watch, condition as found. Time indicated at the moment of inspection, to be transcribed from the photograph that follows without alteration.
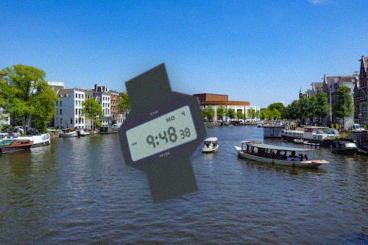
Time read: 9:48:38
